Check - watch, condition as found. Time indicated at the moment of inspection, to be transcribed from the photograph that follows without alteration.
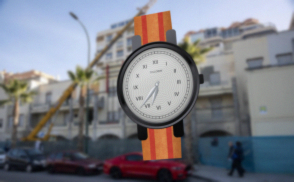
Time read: 6:37
